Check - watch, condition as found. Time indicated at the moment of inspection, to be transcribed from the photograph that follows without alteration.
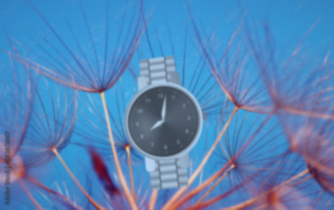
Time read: 8:02
